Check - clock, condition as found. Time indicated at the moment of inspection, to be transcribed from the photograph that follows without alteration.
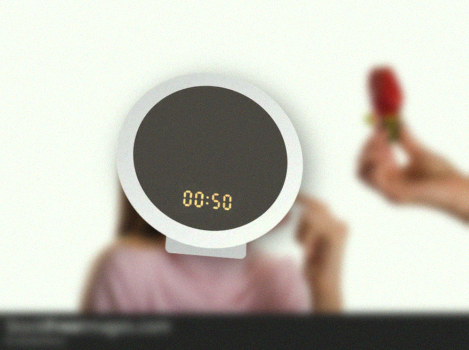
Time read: 0:50
